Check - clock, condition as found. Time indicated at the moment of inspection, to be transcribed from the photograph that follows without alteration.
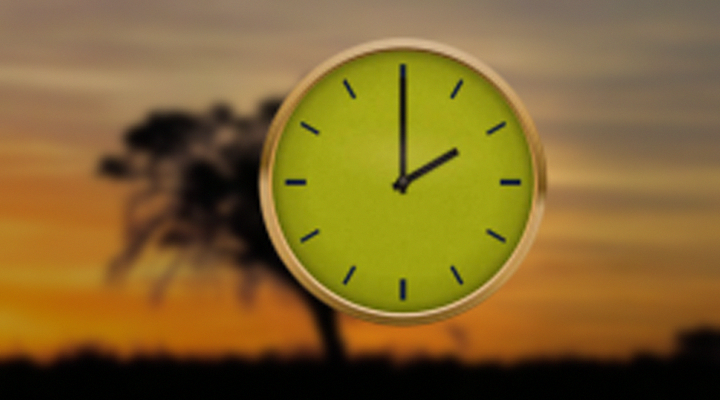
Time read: 2:00
